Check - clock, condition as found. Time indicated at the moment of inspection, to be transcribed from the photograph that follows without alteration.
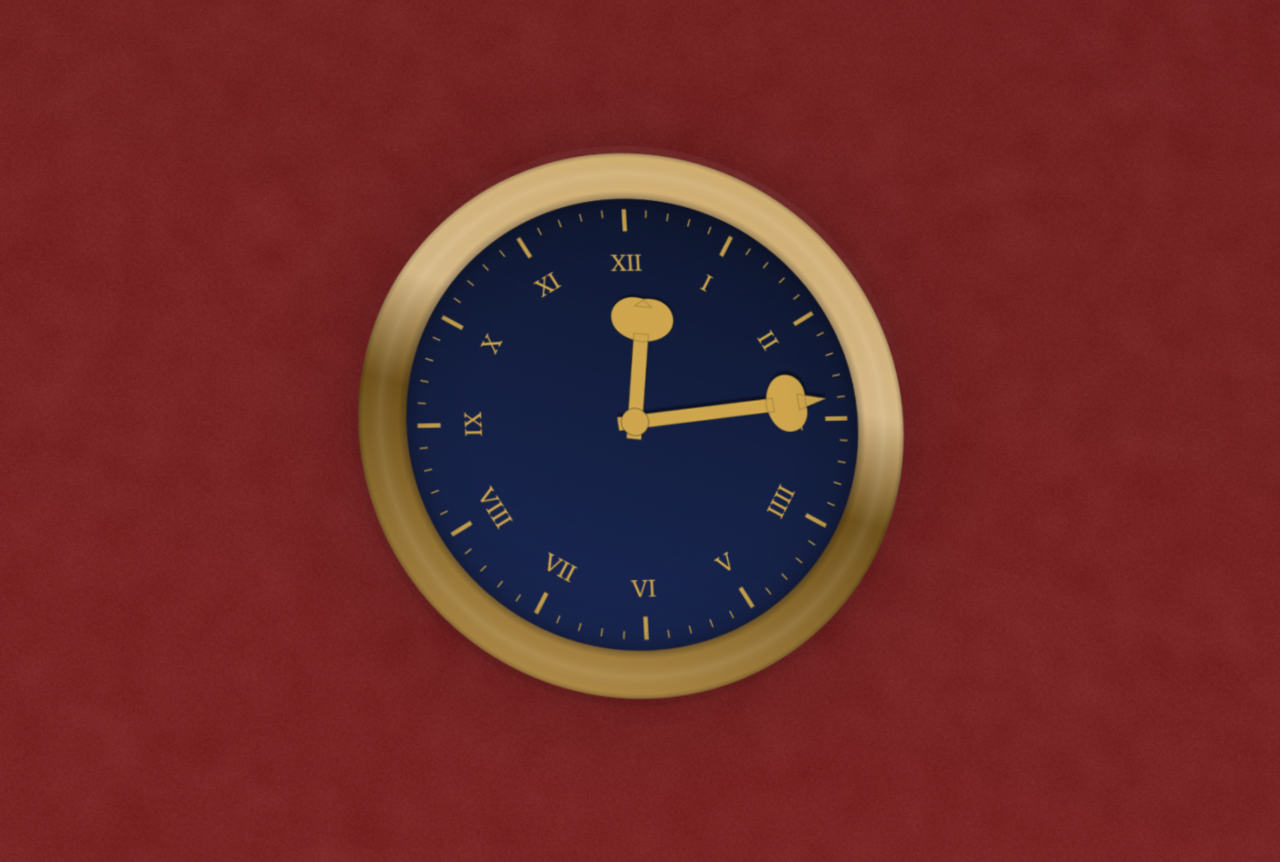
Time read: 12:14
